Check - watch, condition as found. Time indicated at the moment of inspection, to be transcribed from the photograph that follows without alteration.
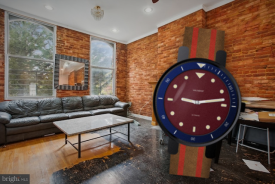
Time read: 9:13
